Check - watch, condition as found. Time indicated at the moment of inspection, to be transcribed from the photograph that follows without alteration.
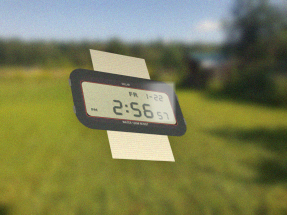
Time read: 2:56:57
